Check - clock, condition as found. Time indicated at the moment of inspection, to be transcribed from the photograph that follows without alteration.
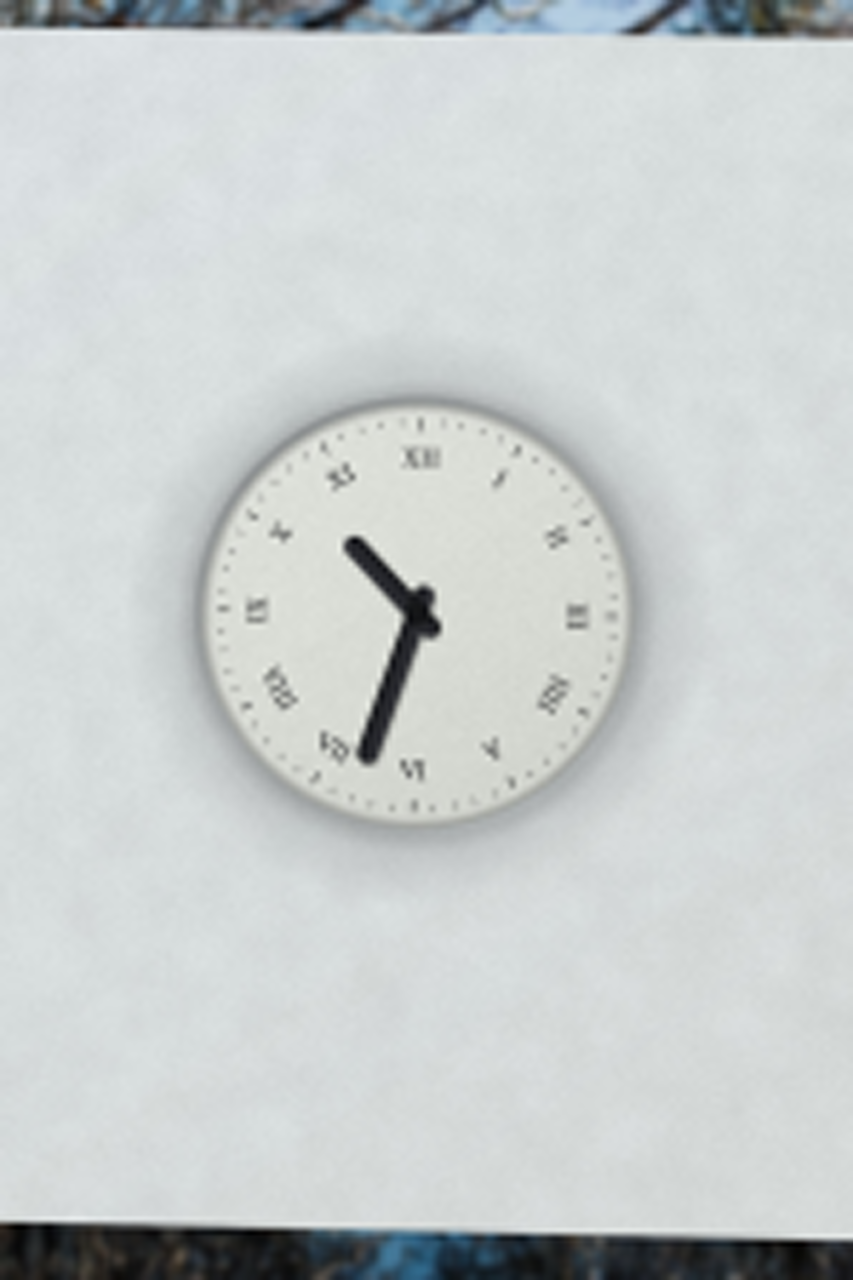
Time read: 10:33
